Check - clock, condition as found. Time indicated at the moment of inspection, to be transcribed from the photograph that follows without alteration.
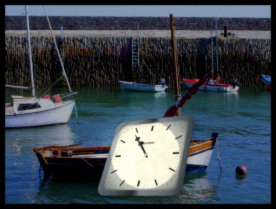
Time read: 10:54
